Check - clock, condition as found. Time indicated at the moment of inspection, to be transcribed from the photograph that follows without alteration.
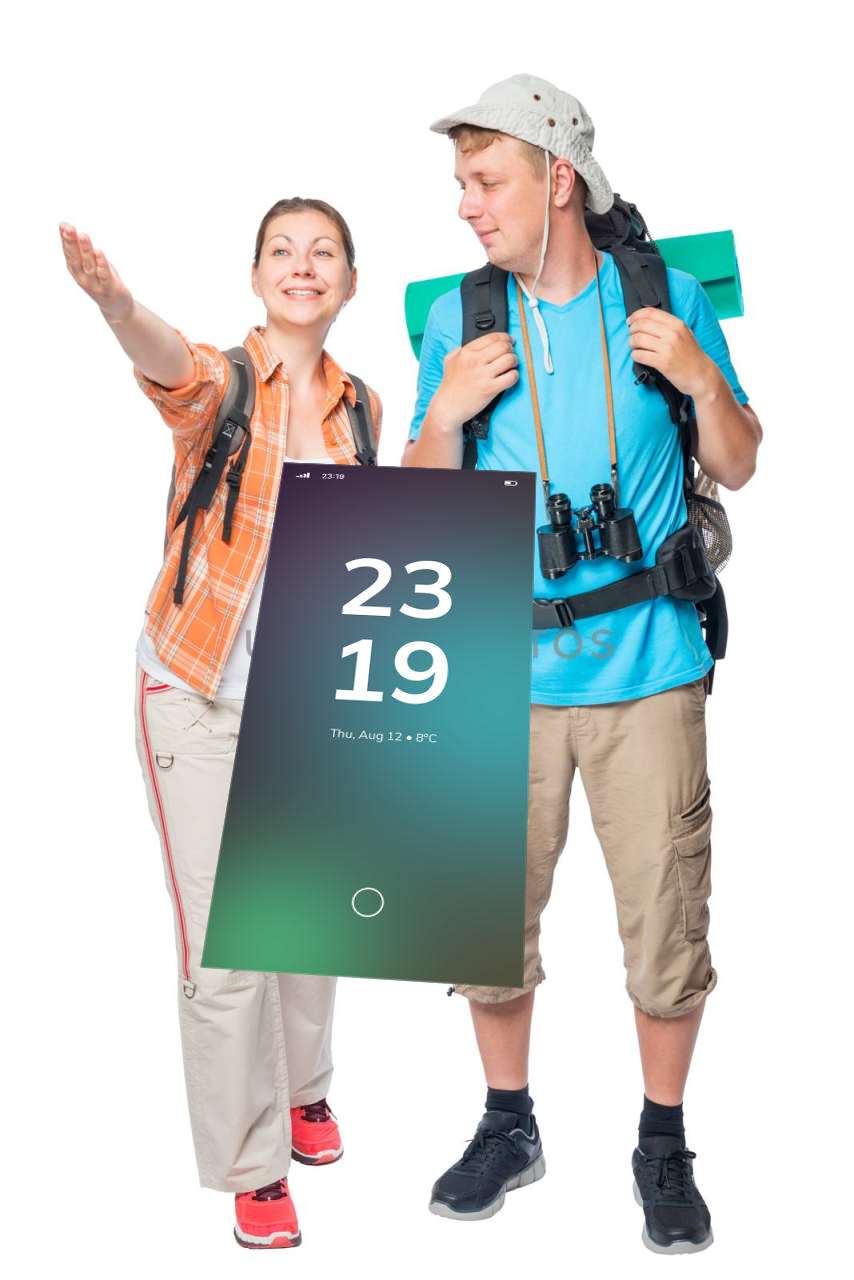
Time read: 23:19
